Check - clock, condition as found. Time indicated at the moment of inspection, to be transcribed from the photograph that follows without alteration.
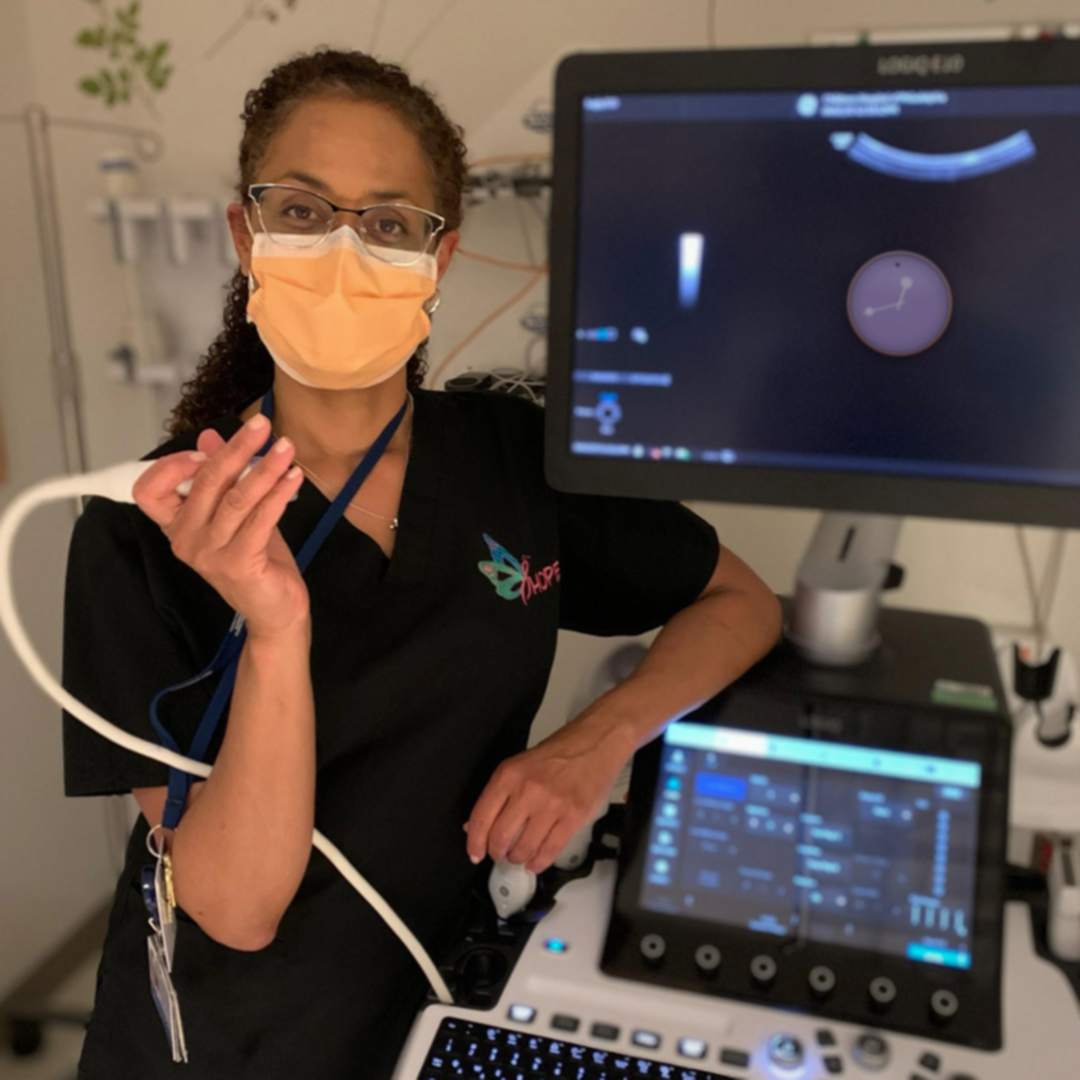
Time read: 12:43
